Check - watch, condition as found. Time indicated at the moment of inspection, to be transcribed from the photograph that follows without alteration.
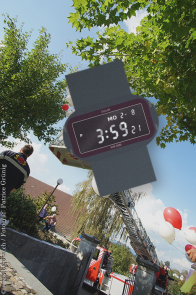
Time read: 3:59:21
